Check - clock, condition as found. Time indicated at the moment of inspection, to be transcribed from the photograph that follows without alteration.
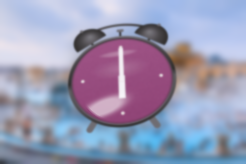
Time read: 6:00
